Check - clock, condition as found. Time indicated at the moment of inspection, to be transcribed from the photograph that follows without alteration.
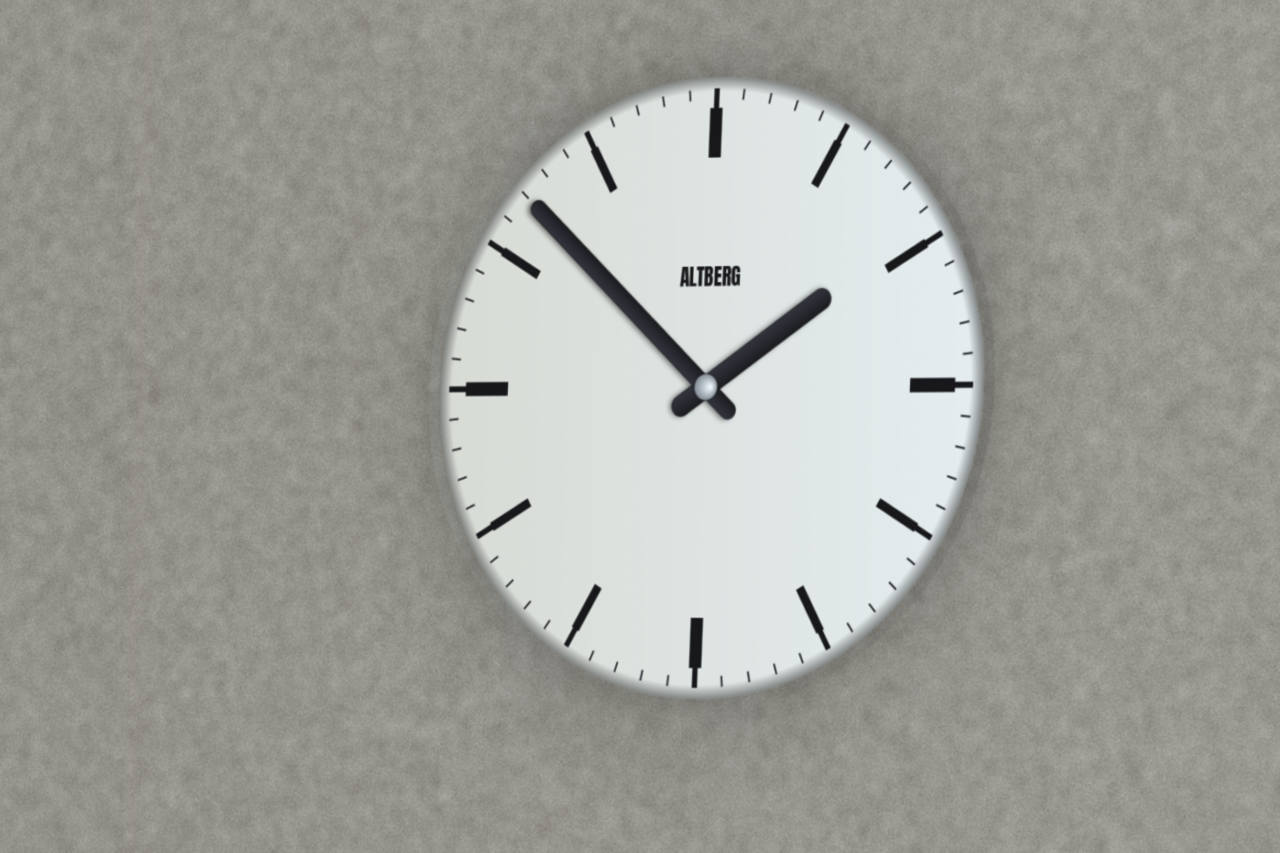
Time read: 1:52
